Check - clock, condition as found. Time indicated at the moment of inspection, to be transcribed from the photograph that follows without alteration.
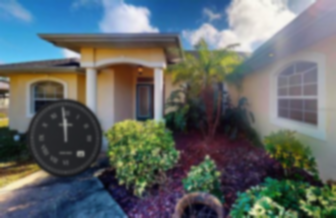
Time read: 11:59
